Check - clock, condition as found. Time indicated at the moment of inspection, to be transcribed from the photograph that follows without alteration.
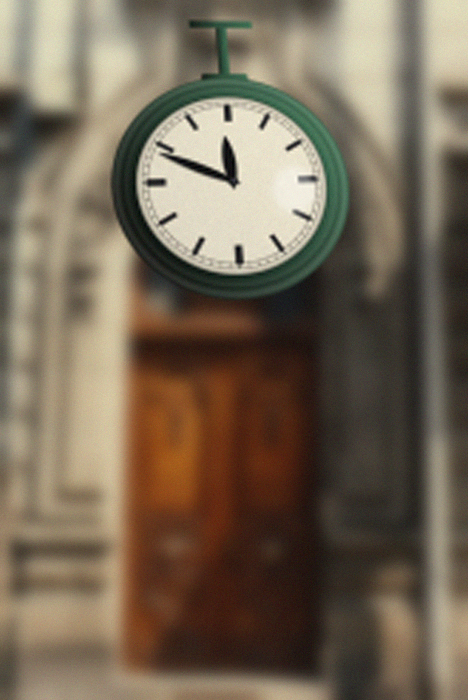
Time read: 11:49
